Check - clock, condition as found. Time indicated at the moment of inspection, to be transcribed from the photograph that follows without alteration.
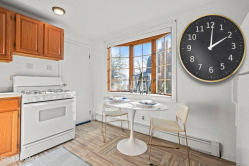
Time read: 2:01
